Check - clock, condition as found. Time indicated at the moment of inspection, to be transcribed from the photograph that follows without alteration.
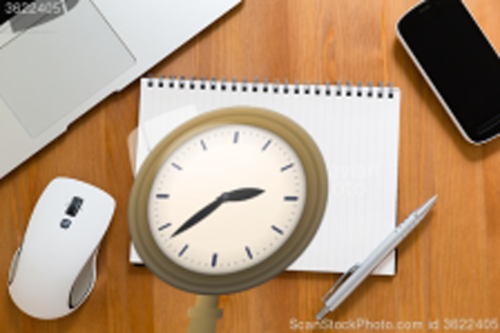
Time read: 2:38
